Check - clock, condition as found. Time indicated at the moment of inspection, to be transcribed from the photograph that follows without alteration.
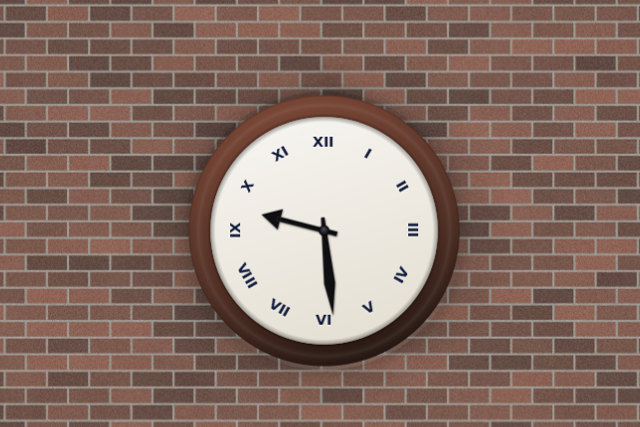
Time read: 9:29
